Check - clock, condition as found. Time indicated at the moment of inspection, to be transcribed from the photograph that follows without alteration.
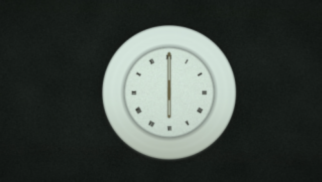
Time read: 6:00
